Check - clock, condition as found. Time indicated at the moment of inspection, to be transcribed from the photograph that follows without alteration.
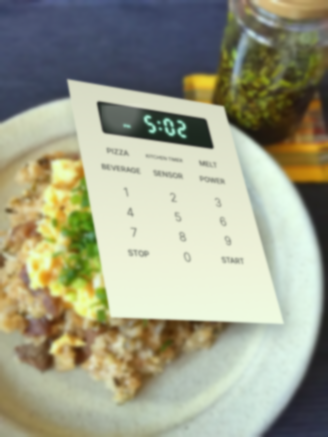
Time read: 5:02
